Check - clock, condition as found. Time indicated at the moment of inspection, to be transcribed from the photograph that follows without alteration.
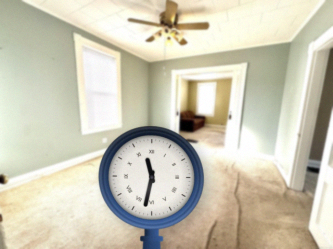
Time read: 11:32
